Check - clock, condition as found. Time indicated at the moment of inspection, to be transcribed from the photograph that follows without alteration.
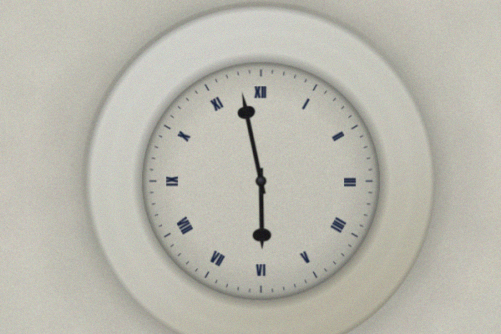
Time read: 5:58
